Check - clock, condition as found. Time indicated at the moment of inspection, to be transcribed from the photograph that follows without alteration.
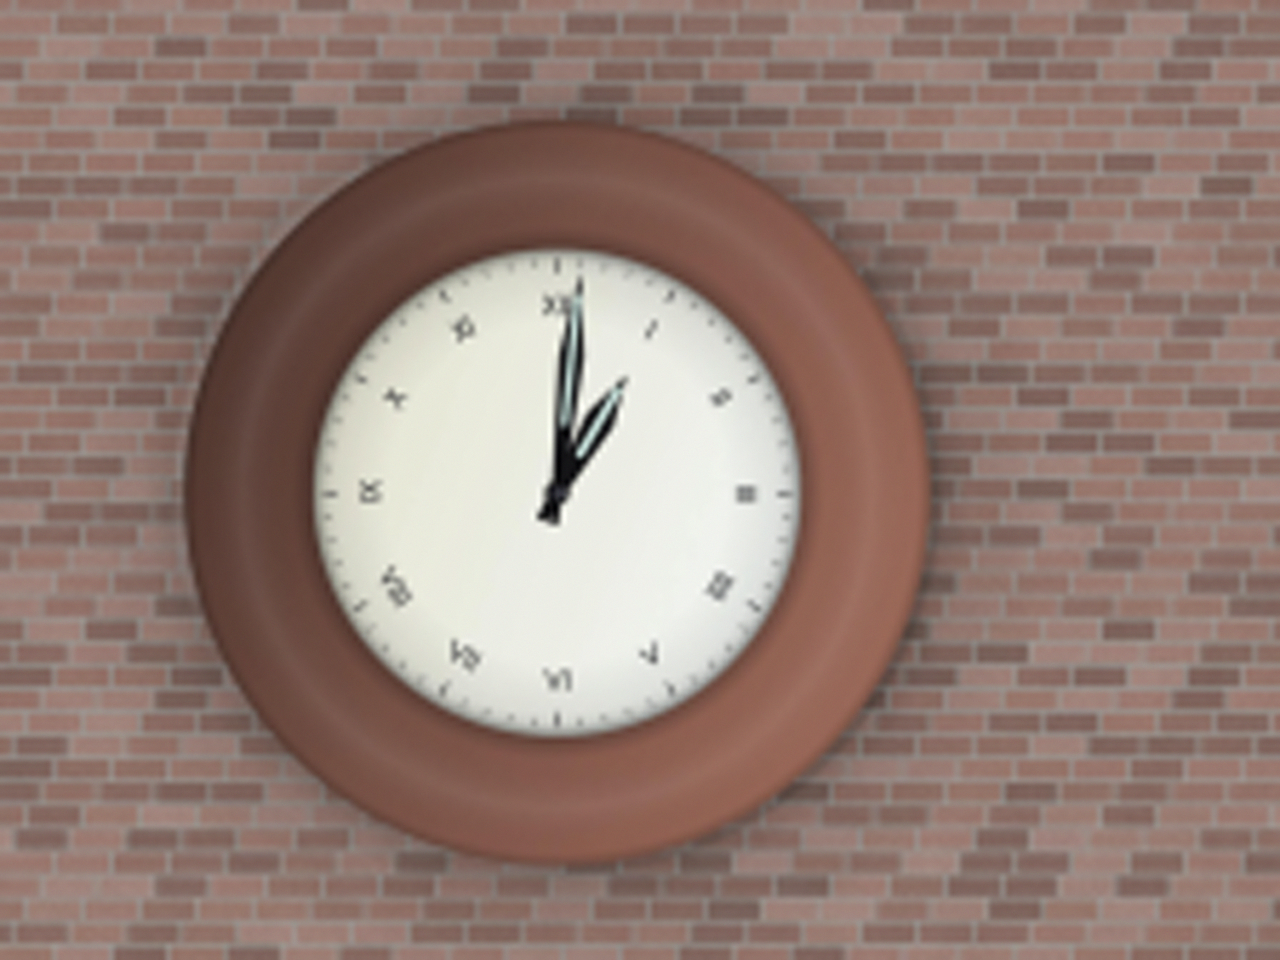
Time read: 1:01
